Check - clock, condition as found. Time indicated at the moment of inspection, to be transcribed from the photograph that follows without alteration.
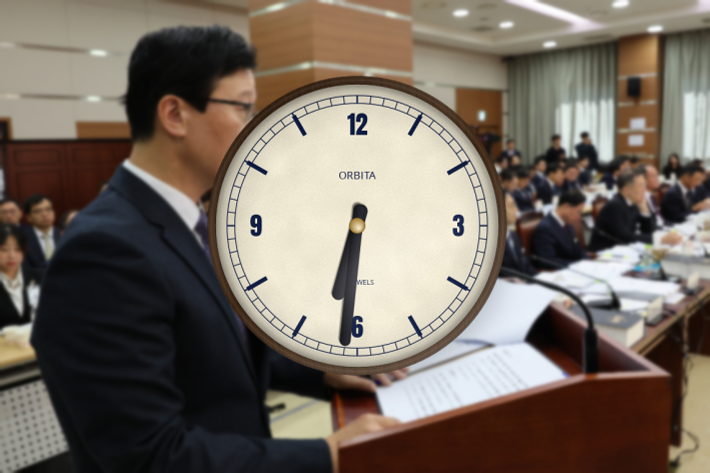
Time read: 6:31
